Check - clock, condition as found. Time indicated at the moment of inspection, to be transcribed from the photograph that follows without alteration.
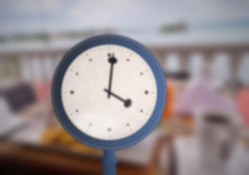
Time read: 4:01
